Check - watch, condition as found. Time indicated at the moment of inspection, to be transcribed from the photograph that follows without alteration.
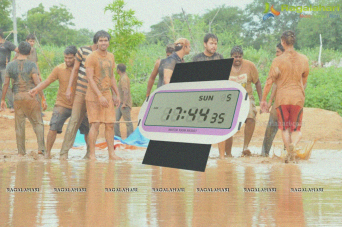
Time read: 17:44:35
